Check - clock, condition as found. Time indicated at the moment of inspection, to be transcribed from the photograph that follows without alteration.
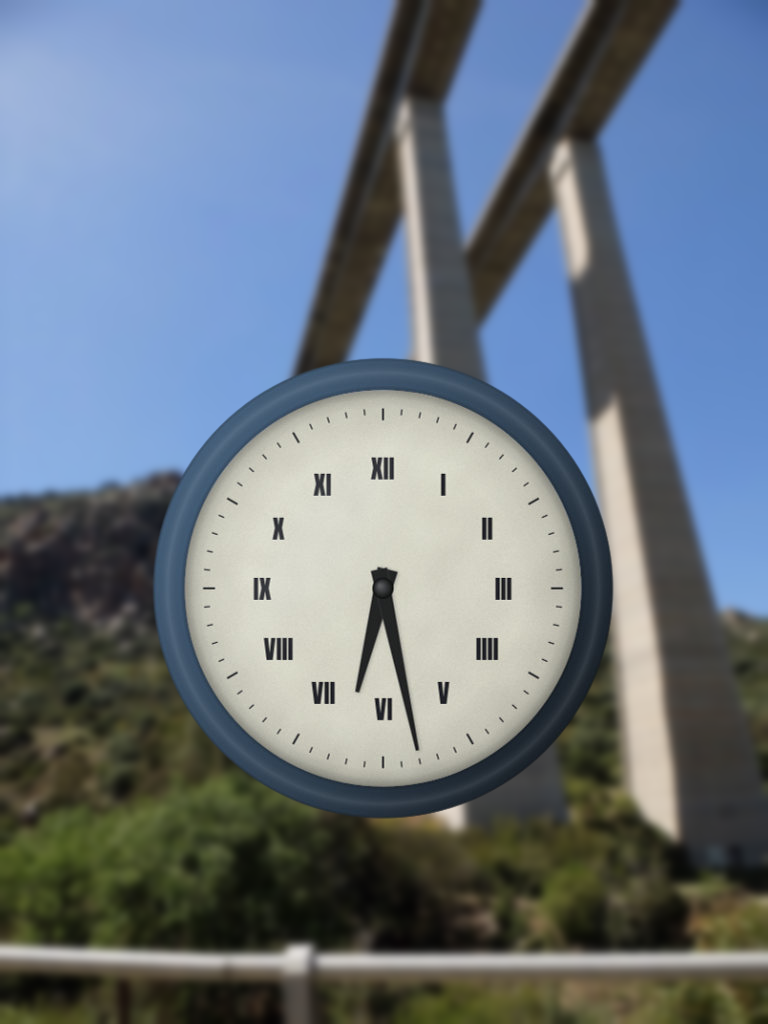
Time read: 6:28
